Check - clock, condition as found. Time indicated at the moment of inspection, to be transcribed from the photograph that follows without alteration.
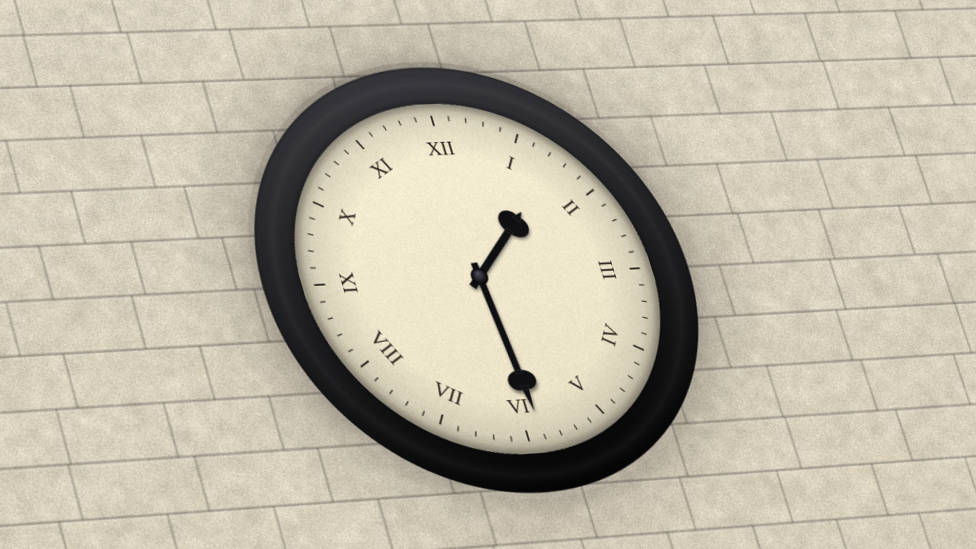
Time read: 1:29
